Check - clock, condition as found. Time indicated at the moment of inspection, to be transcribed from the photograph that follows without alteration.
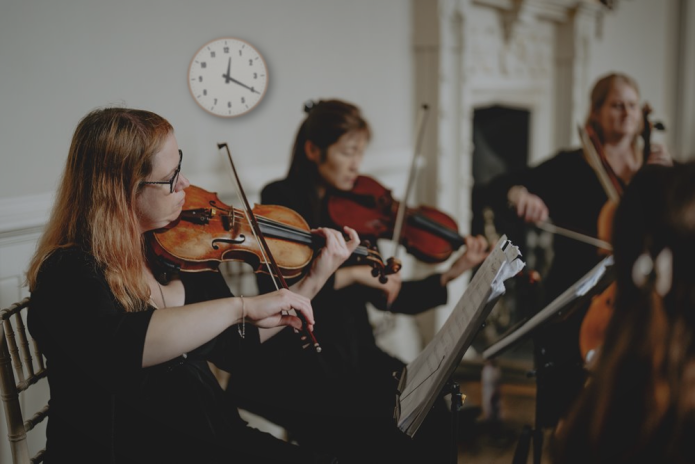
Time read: 12:20
